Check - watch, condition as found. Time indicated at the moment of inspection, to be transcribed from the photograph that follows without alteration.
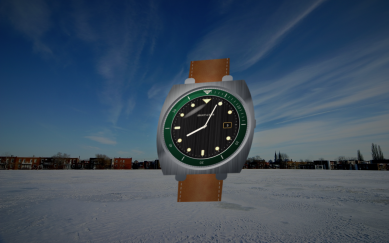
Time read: 8:04
